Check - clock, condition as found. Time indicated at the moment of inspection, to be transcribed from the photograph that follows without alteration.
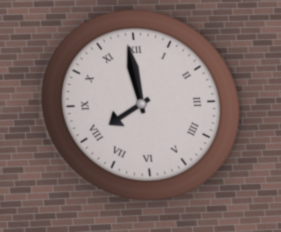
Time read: 7:59
